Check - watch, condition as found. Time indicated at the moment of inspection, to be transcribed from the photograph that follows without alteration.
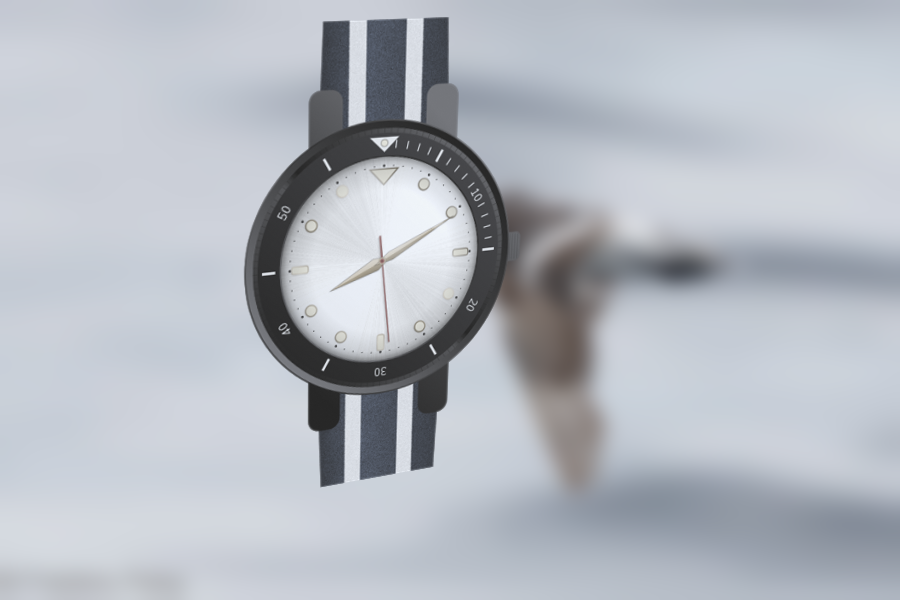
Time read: 8:10:29
